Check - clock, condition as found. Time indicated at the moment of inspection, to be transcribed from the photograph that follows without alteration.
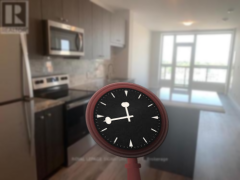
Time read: 11:43
